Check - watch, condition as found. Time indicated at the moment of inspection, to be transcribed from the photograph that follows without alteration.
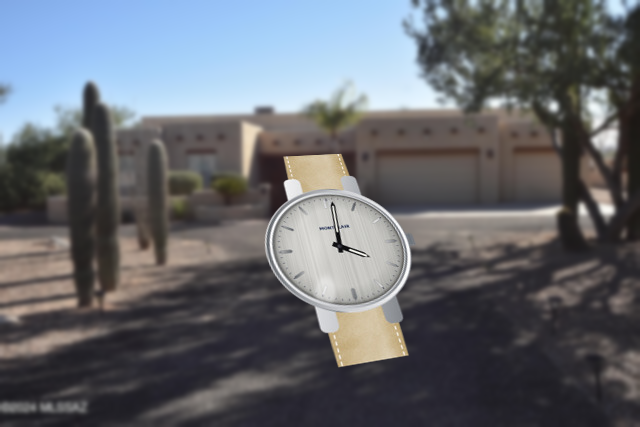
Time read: 4:01
